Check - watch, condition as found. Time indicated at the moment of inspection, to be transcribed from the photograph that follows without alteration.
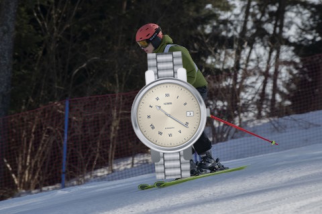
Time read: 10:21
